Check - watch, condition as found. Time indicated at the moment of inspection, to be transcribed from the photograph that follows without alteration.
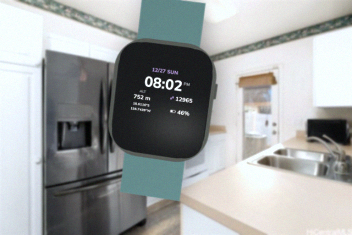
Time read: 8:02
